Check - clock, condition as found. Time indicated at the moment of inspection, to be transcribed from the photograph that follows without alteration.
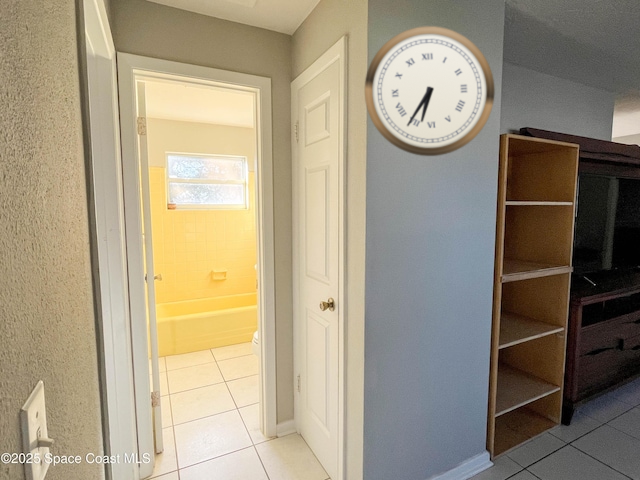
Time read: 6:36
